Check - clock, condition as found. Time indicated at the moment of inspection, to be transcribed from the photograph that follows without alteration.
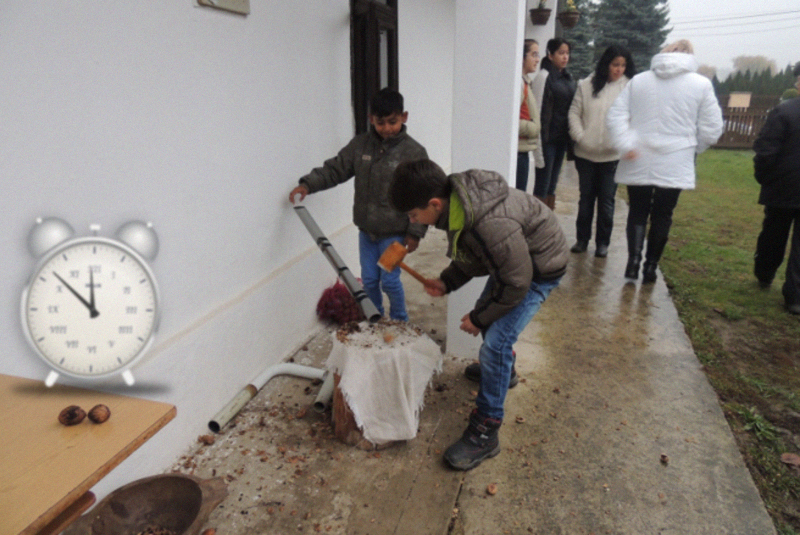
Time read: 11:52
